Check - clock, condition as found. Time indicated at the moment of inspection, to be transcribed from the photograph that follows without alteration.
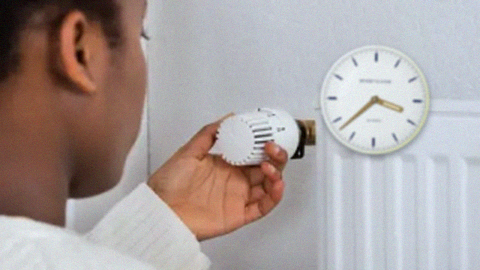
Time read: 3:38
